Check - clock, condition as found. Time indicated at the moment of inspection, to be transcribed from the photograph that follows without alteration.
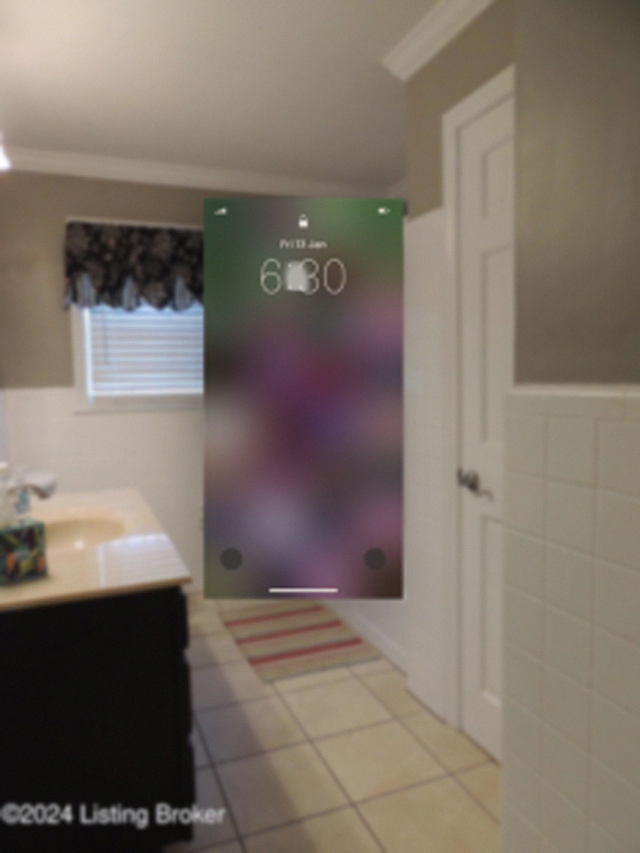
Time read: 6:30
